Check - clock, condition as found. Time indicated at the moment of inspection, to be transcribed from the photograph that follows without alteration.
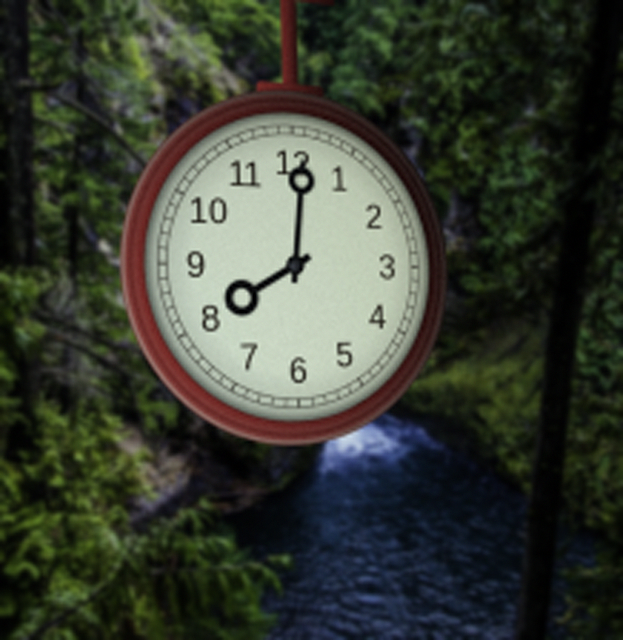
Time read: 8:01
